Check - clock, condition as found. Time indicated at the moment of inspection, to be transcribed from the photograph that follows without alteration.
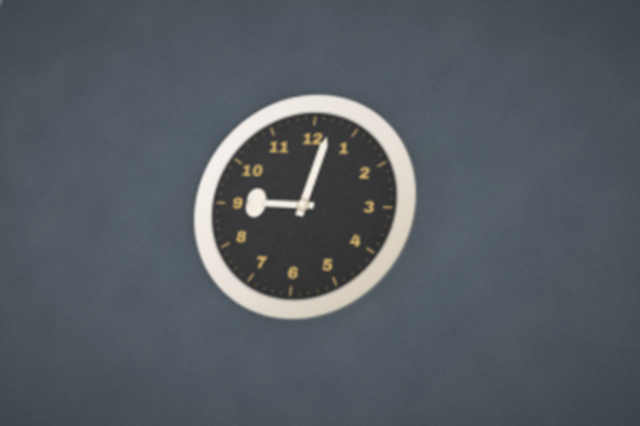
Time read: 9:02
